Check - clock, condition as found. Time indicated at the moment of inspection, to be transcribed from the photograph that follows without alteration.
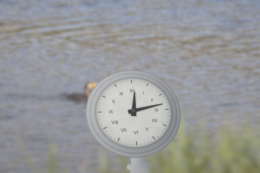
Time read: 12:13
